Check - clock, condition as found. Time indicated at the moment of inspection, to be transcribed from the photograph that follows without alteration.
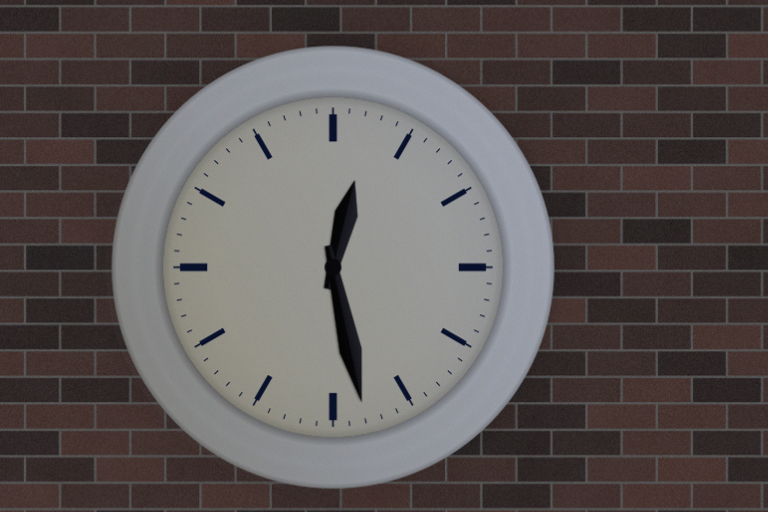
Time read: 12:28
